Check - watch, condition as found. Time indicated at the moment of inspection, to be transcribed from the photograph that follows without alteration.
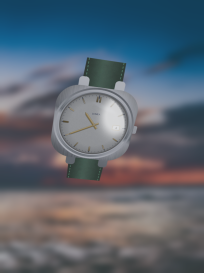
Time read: 10:40
